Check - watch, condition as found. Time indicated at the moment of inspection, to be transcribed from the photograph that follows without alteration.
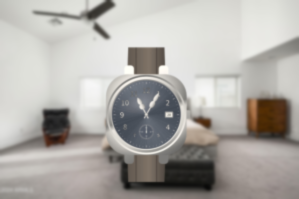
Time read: 11:05
